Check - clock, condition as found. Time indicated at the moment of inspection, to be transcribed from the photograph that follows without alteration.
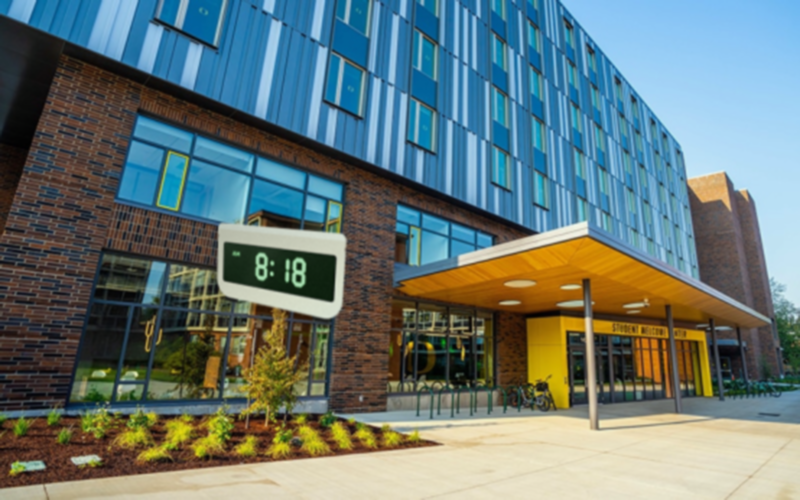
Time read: 8:18
